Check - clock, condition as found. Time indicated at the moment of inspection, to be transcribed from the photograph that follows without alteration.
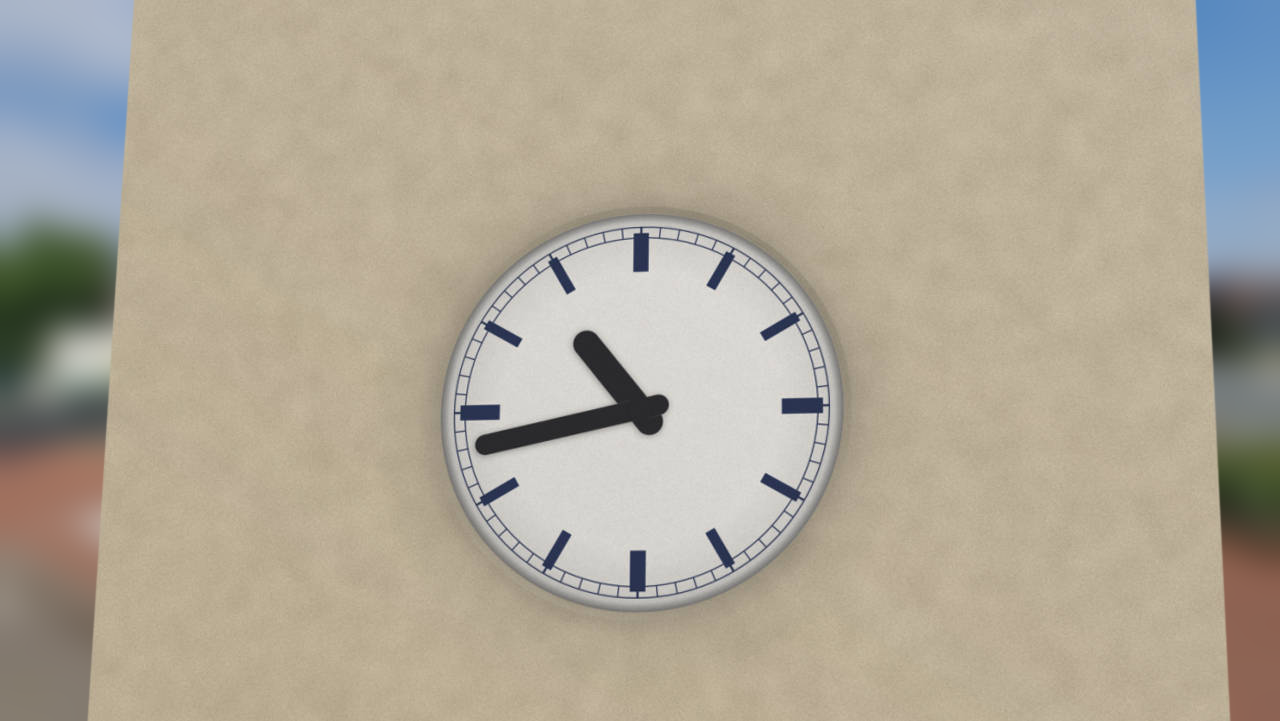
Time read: 10:43
